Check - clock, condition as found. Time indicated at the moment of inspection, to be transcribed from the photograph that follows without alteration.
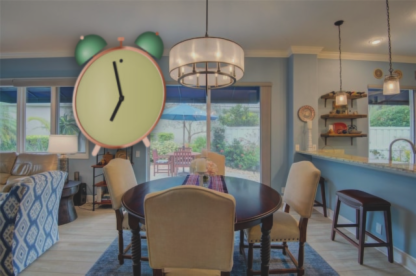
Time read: 6:58
